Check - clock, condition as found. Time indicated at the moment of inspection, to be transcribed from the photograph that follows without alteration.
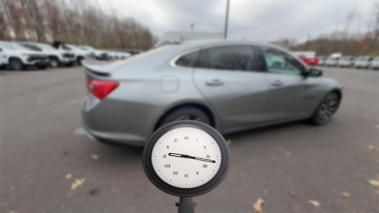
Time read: 9:17
